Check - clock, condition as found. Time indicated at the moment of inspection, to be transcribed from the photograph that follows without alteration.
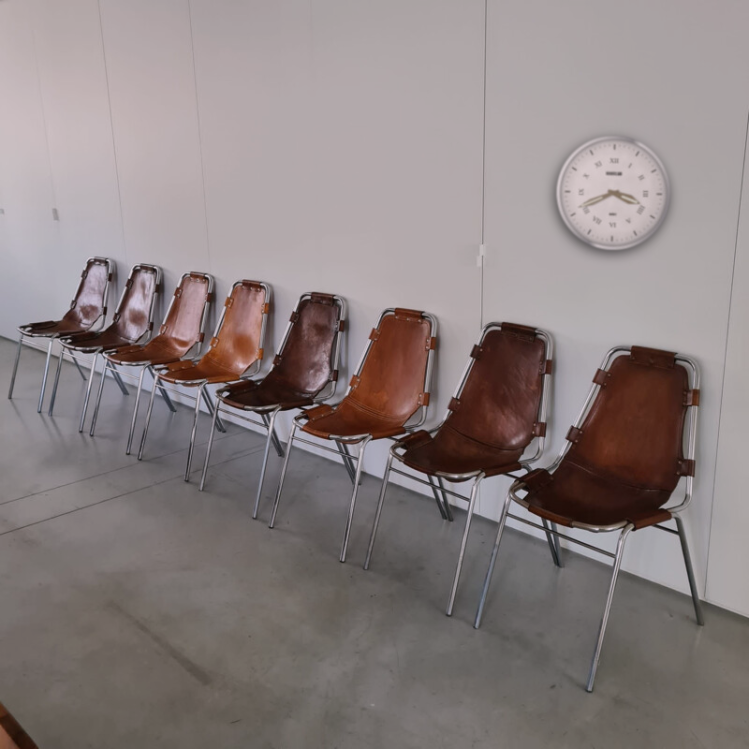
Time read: 3:41
